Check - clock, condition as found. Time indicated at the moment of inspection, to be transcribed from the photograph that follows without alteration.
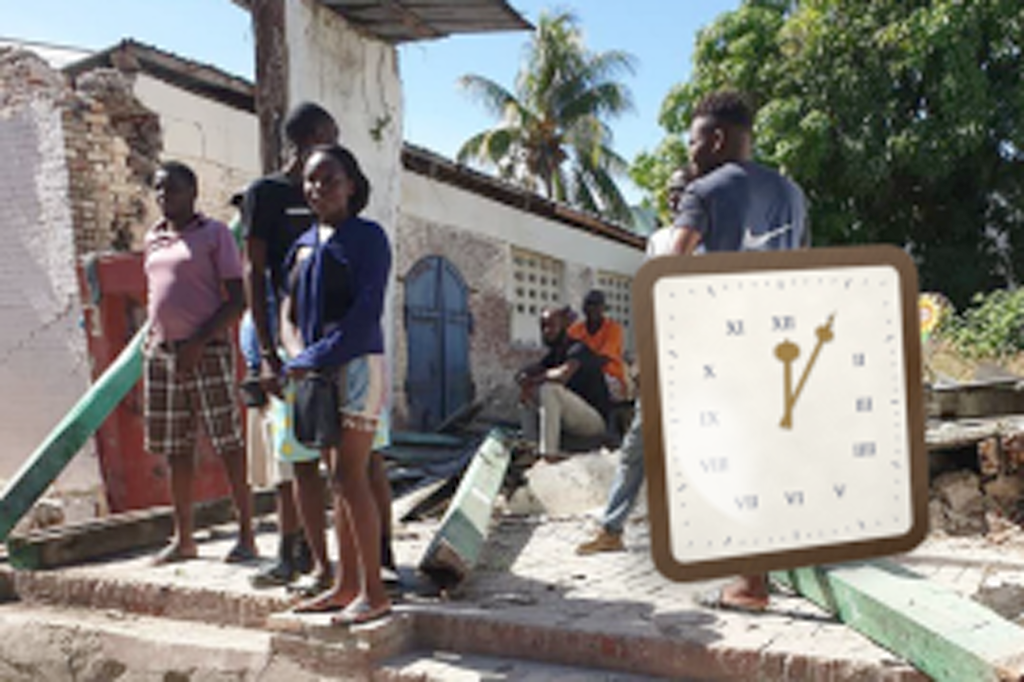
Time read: 12:05
